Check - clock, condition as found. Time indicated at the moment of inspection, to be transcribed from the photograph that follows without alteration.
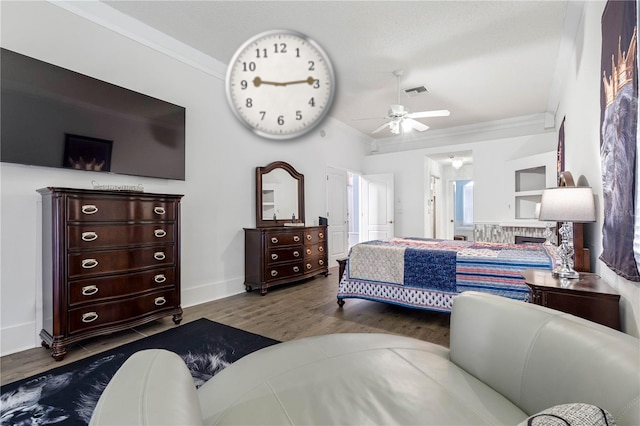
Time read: 9:14
